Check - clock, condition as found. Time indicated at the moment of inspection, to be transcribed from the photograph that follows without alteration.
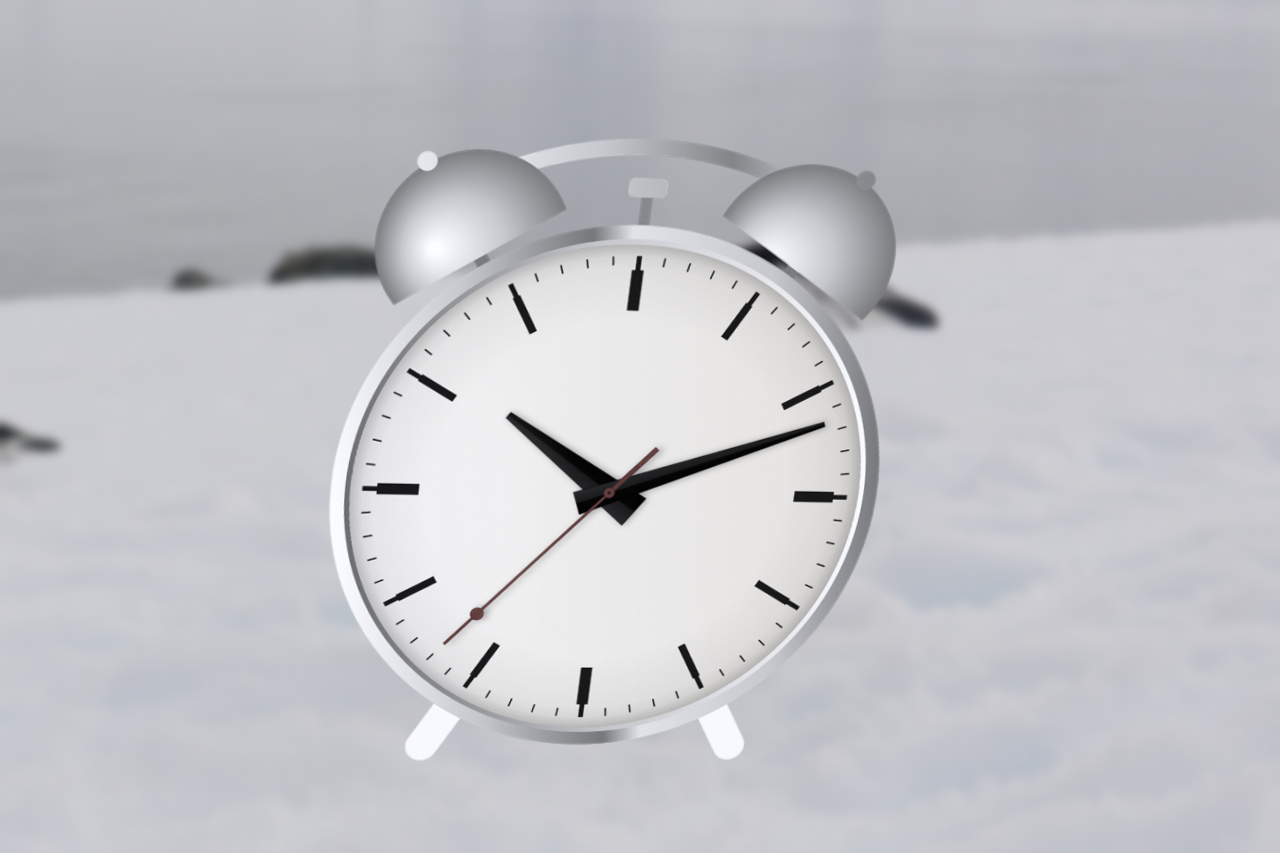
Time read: 10:11:37
